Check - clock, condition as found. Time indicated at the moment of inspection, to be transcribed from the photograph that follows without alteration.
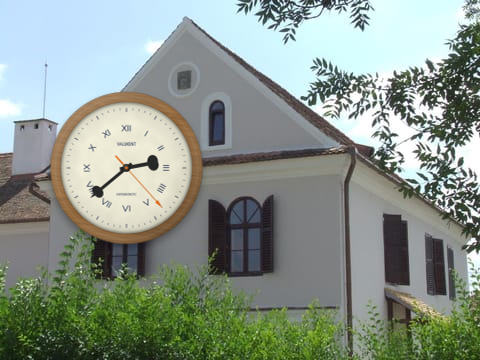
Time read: 2:38:23
